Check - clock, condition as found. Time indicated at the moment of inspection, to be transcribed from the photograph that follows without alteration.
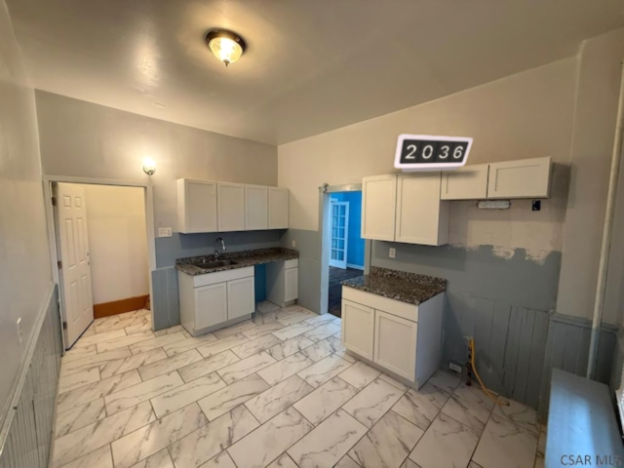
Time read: 20:36
